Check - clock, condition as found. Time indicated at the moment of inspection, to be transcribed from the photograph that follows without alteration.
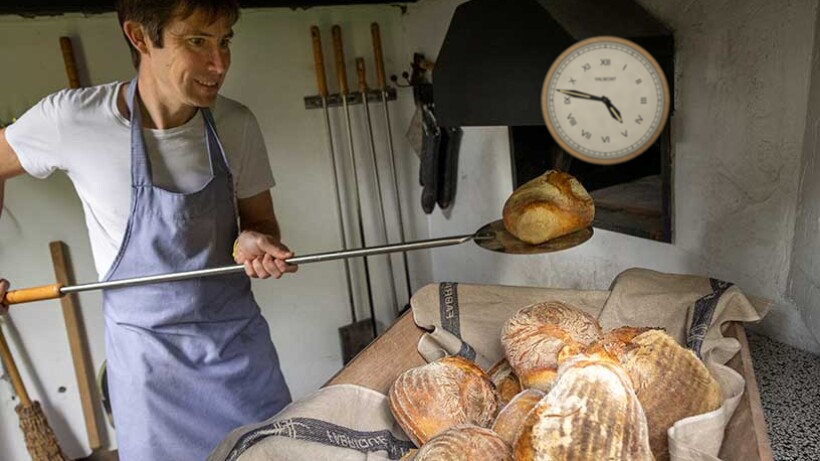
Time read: 4:47
